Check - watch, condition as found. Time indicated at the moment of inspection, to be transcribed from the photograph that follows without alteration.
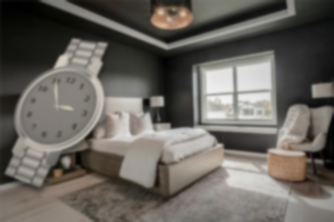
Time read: 2:55
